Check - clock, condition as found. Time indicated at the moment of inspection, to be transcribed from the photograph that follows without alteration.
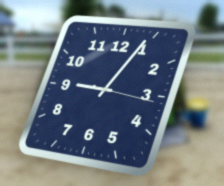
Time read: 9:04:16
